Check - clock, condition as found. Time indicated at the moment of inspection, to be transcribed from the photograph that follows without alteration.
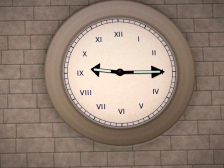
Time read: 9:15
